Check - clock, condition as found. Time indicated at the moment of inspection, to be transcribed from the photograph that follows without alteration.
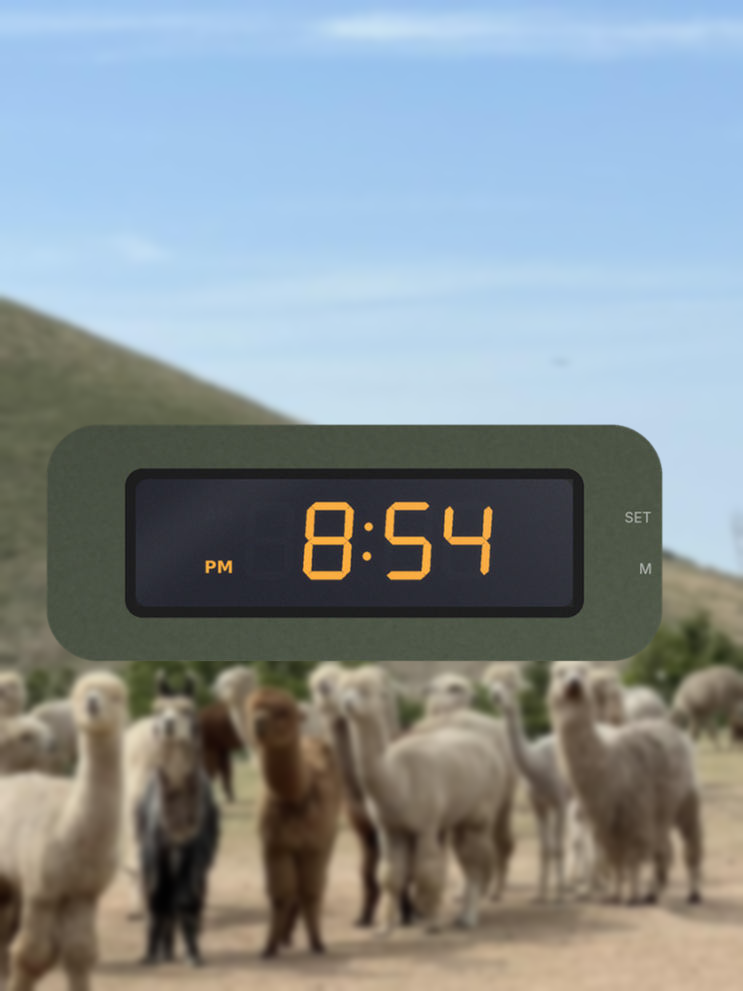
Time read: 8:54
